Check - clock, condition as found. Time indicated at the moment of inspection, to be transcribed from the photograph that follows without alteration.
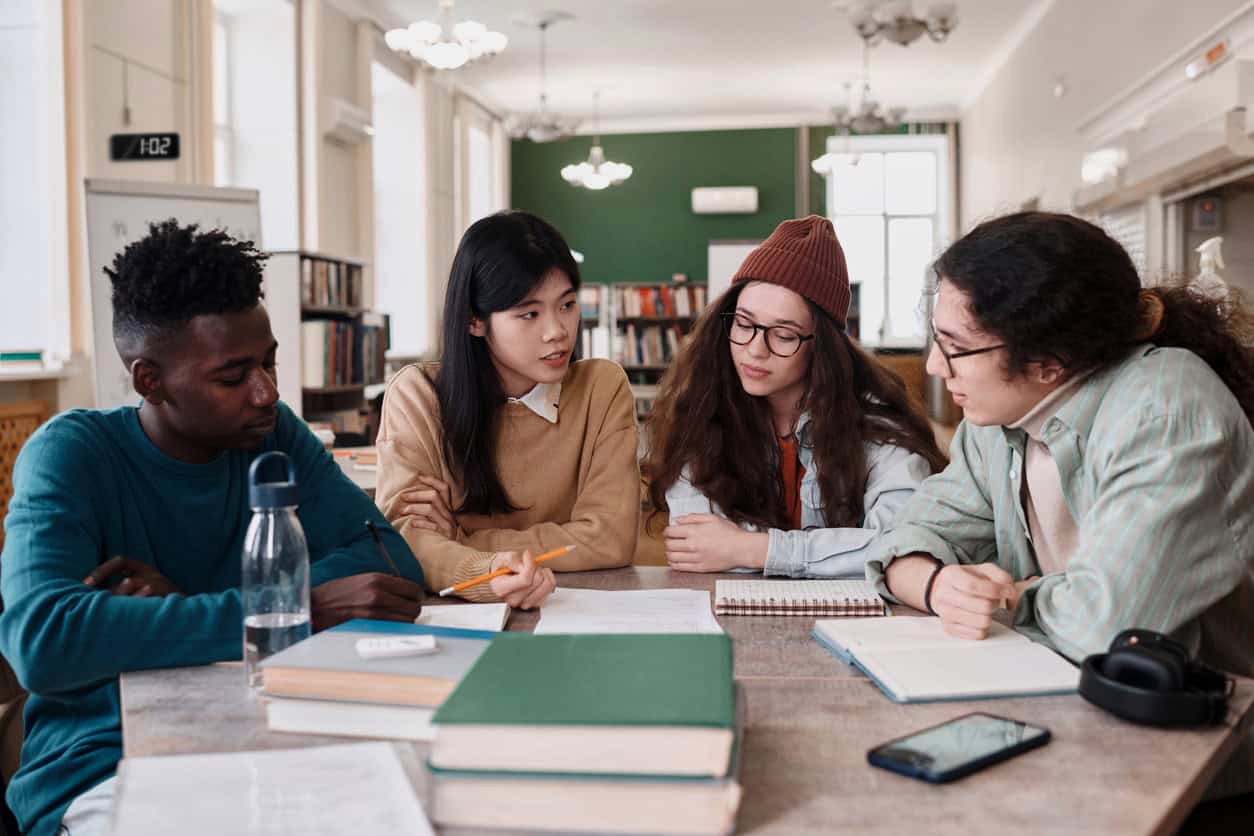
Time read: 1:02
